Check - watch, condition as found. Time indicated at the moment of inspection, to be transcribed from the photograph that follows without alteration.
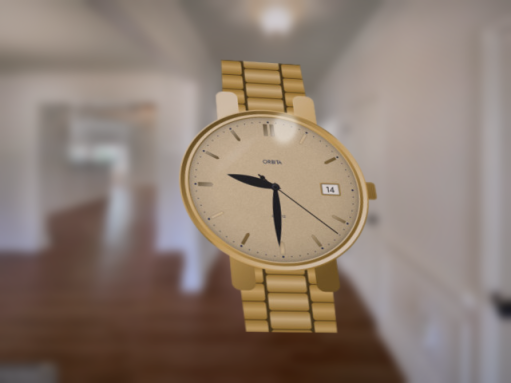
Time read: 9:30:22
